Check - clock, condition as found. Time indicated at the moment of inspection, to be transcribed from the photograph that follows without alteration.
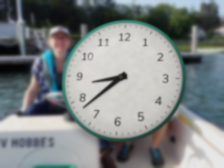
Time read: 8:38
